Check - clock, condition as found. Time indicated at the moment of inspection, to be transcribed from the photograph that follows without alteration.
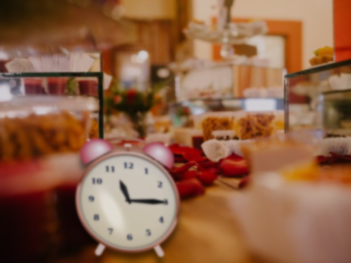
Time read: 11:15
